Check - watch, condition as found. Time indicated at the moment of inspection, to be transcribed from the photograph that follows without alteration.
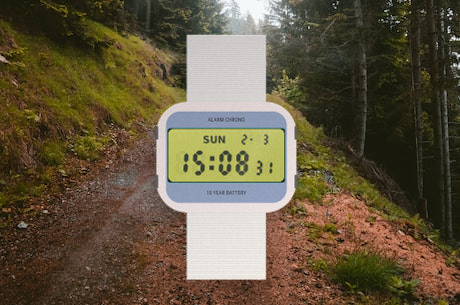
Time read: 15:08:31
